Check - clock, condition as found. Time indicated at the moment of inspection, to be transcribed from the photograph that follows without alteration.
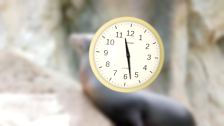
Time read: 11:28
